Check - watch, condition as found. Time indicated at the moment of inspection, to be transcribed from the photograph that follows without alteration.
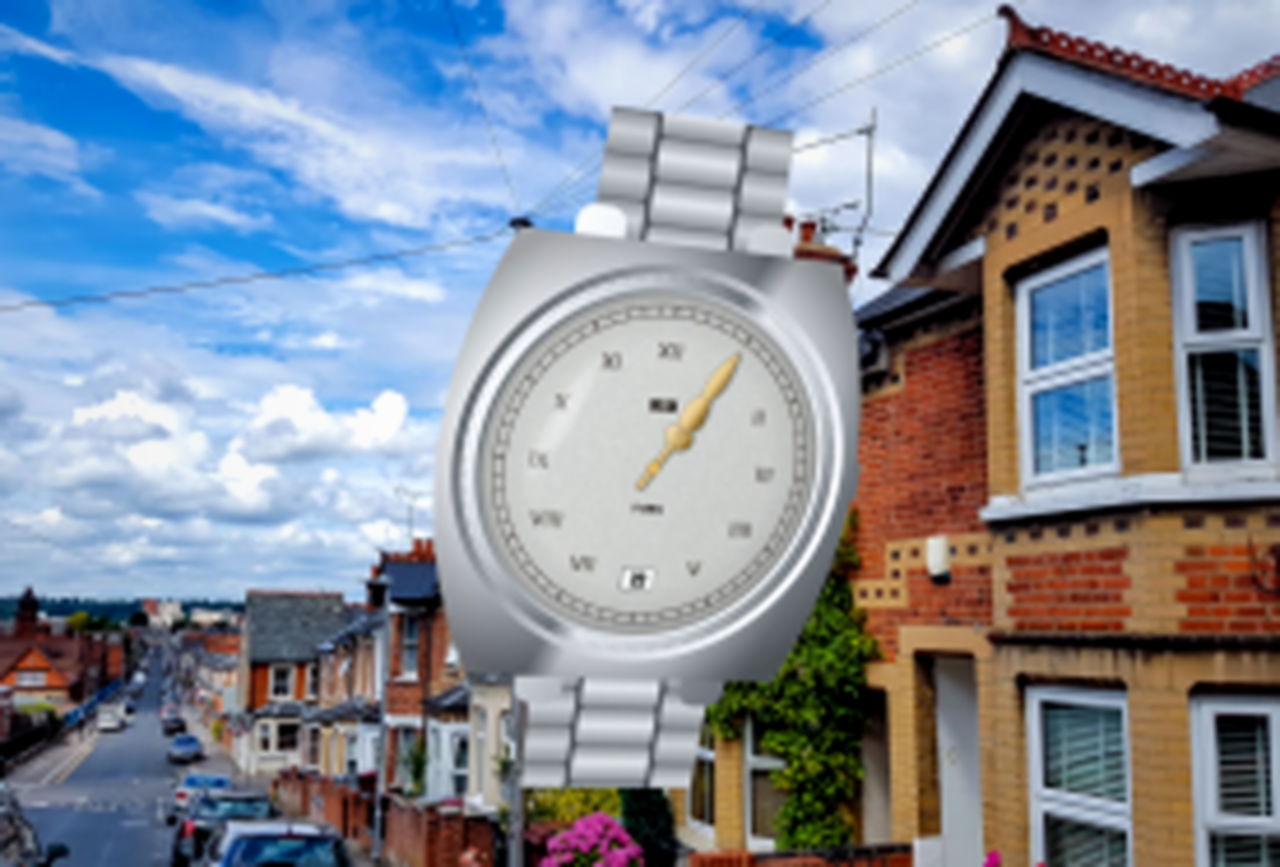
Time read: 1:05
